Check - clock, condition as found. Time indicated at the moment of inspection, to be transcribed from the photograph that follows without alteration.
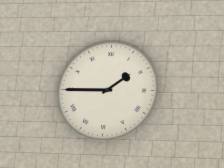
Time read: 1:45
